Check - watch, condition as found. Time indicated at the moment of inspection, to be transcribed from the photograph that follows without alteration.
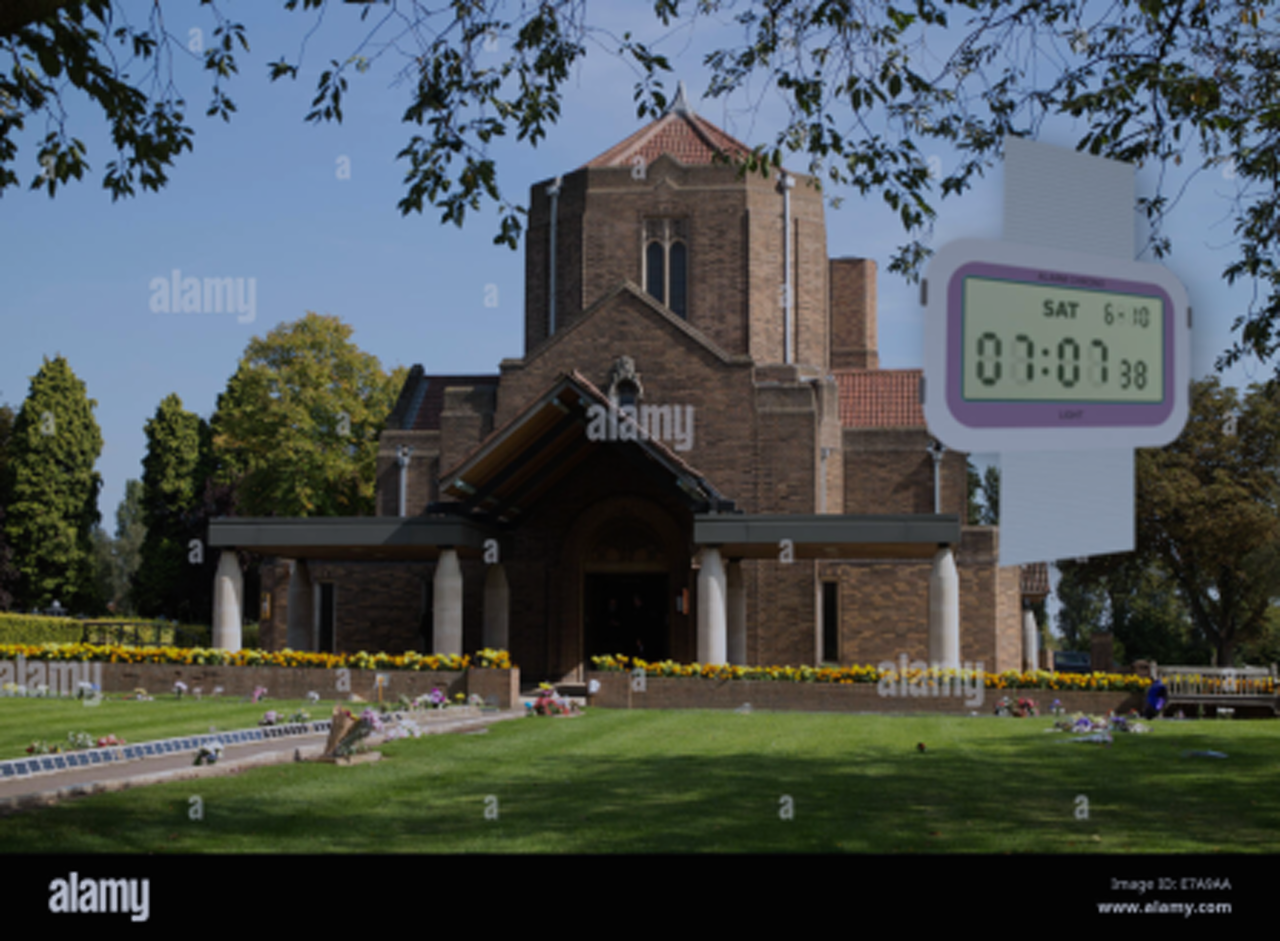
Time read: 7:07:38
